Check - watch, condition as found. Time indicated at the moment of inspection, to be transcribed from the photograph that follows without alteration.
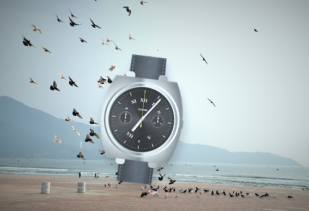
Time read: 7:06
